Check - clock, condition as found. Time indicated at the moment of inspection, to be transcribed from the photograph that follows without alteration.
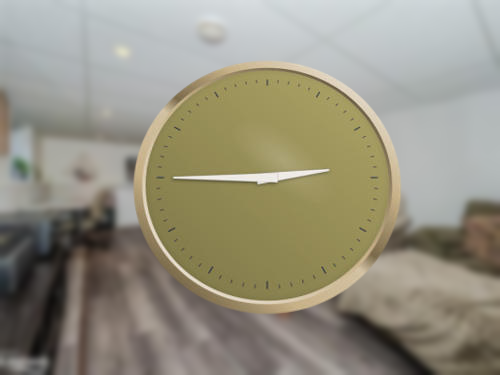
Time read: 2:45
